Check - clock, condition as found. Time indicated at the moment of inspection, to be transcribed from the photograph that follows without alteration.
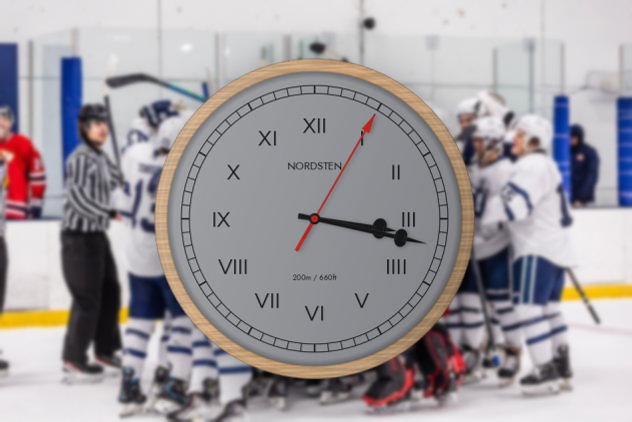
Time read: 3:17:05
